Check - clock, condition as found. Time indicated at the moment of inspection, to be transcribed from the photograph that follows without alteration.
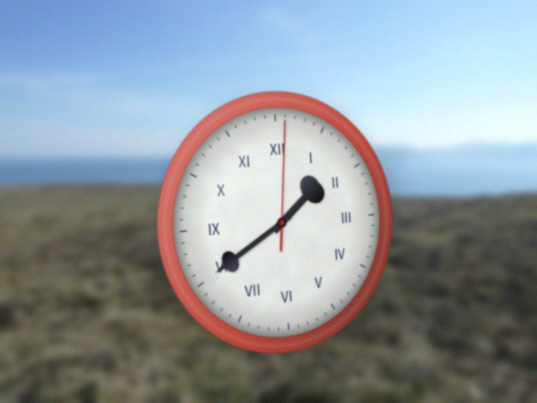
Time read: 1:40:01
